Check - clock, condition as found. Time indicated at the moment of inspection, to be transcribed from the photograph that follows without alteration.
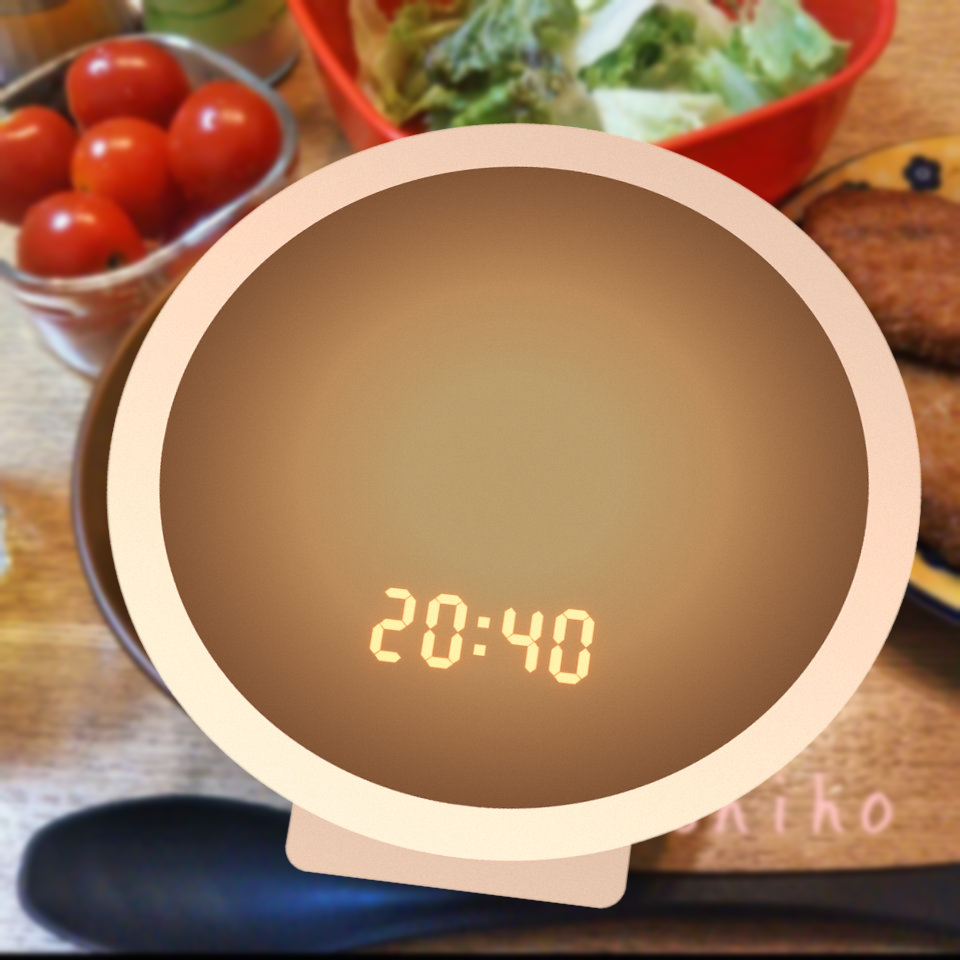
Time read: 20:40
